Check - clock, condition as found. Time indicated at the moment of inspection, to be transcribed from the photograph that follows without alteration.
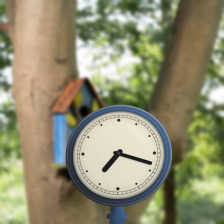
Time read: 7:18
